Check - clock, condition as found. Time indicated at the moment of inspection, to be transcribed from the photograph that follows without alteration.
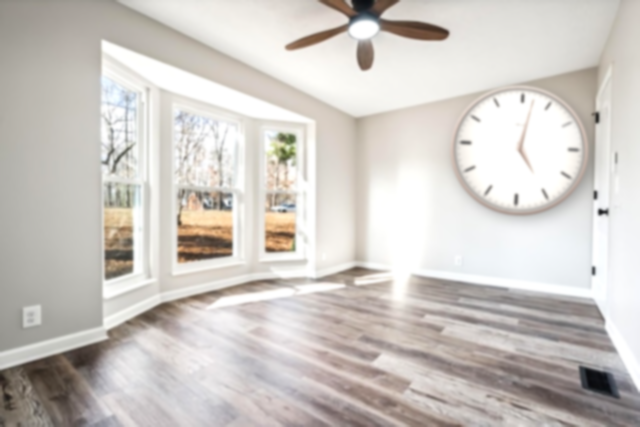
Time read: 5:02
